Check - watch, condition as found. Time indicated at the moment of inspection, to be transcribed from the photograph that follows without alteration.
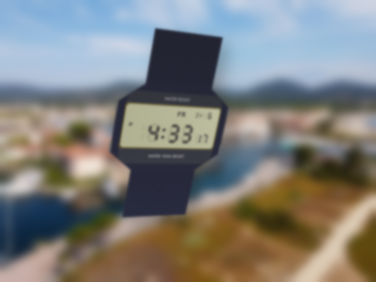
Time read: 4:33
